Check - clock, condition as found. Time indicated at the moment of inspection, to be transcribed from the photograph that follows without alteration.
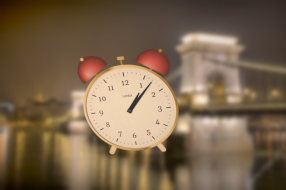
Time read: 1:07
